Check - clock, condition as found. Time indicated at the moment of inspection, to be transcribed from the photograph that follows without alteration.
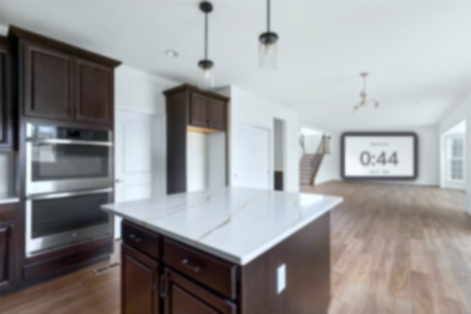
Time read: 0:44
